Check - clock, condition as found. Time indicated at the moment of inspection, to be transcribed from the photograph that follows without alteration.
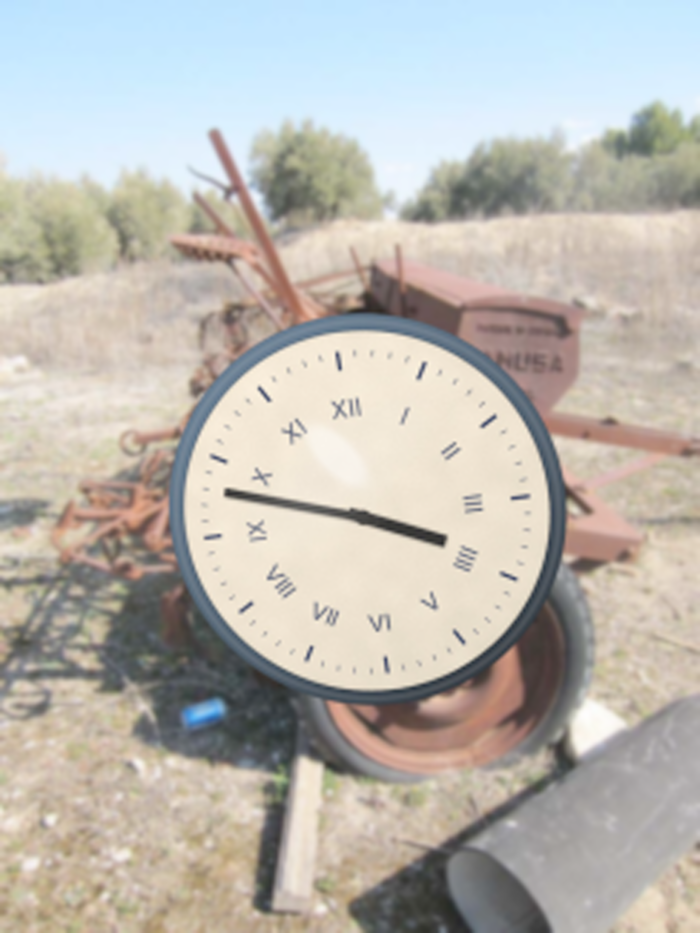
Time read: 3:48
